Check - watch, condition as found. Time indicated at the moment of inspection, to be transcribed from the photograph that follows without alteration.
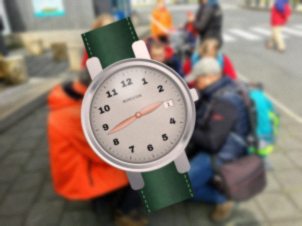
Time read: 2:43
